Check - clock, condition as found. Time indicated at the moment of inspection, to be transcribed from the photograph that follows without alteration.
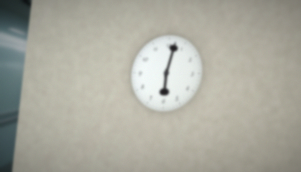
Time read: 6:02
